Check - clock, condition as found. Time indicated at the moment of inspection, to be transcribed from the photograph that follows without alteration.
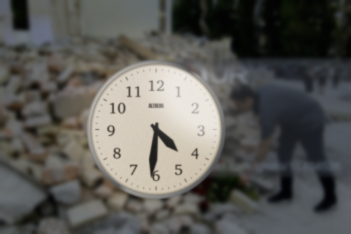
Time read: 4:31
